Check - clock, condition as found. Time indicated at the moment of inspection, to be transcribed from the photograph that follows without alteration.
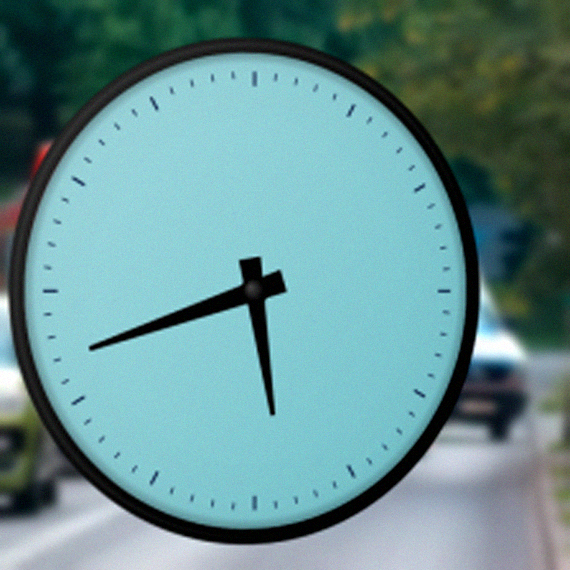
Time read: 5:42
